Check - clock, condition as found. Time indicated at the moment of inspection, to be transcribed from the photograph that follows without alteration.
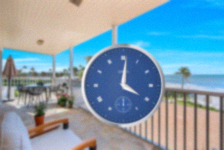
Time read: 4:01
